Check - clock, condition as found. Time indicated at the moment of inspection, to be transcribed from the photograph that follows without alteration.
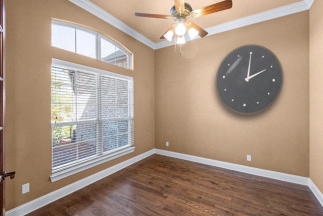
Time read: 2:00
